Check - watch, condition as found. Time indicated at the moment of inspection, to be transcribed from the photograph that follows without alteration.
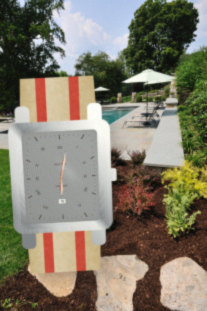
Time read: 6:02
